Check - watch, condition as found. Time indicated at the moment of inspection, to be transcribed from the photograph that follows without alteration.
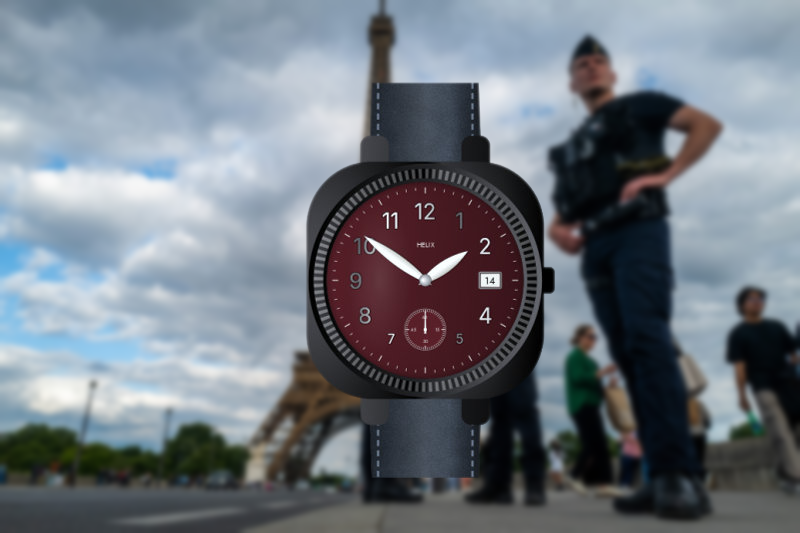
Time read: 1:51
